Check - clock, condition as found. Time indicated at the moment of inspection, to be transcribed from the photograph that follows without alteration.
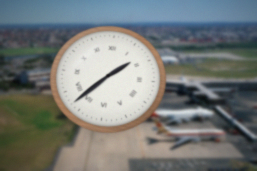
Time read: 1:37
